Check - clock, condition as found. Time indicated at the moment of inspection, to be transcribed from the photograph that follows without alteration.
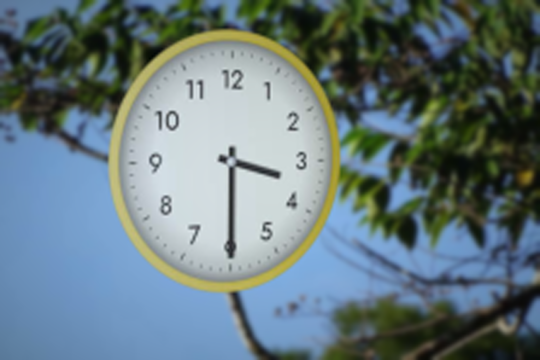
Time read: 3:30
